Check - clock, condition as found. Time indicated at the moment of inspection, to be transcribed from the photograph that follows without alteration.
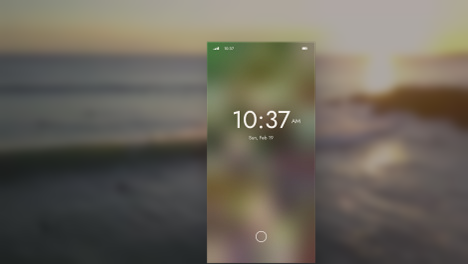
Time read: 10:37
